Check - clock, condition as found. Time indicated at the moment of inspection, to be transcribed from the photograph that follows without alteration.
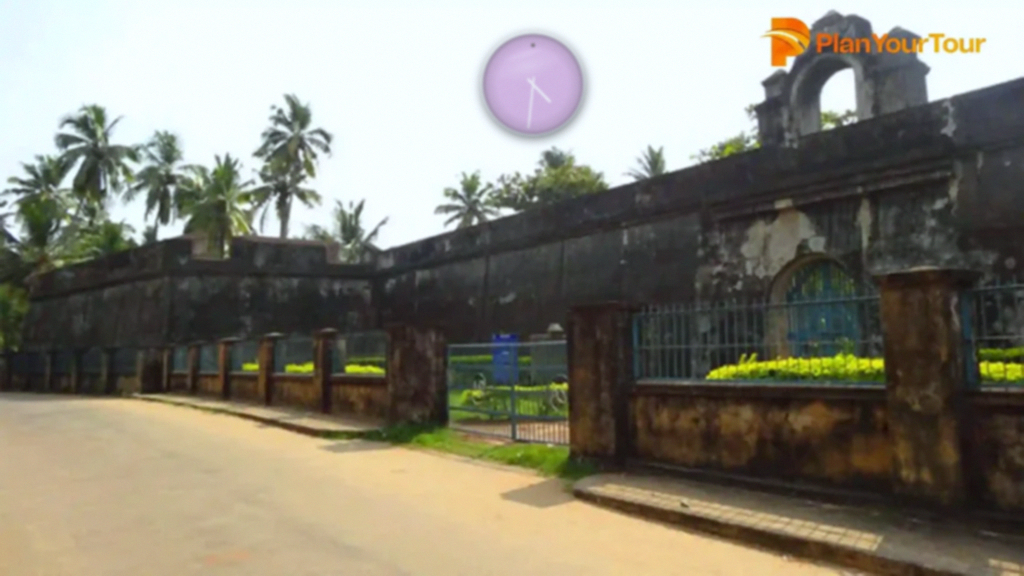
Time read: 4:31
